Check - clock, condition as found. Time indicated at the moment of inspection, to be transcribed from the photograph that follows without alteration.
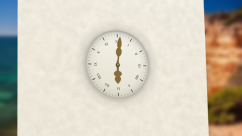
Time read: 6:01
